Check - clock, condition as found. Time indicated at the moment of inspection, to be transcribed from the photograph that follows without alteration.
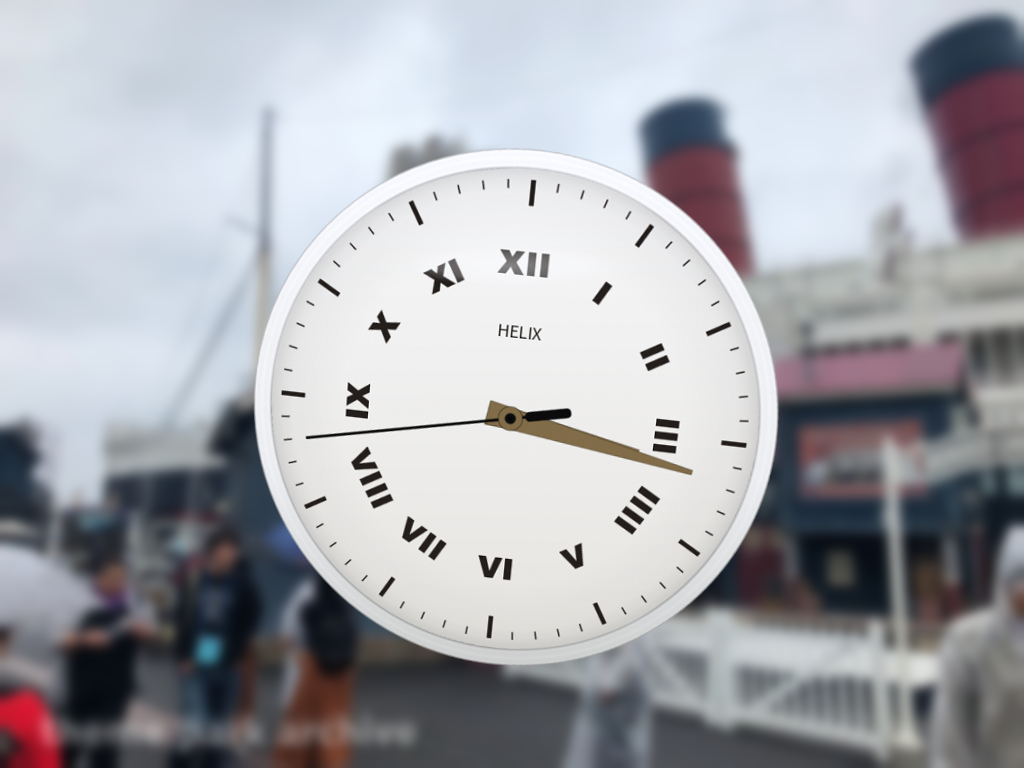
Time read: 3:16:43
